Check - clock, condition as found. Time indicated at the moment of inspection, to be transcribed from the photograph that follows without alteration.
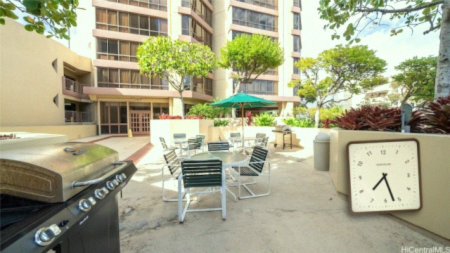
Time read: 7:27
